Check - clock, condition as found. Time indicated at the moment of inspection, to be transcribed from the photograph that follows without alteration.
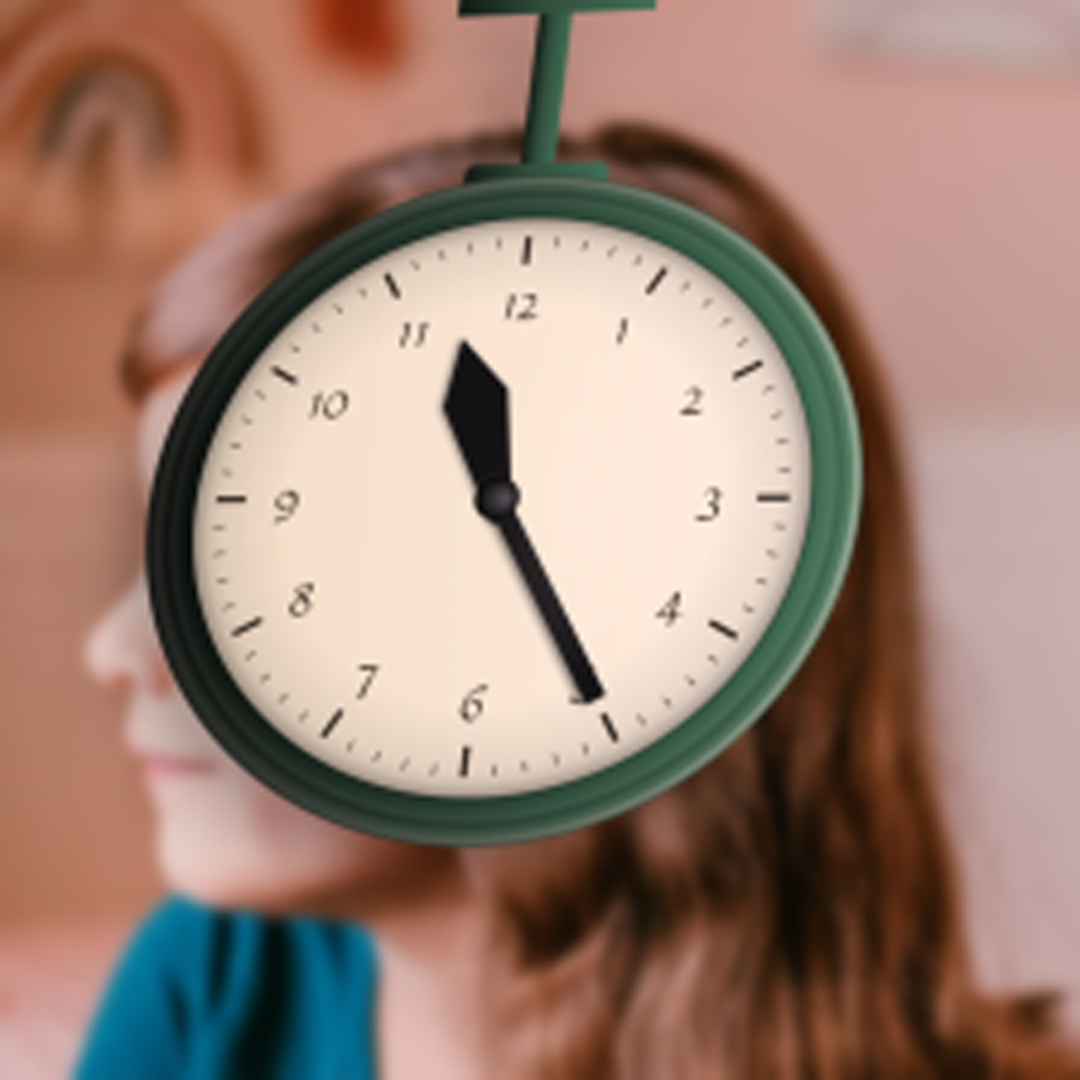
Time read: 11:25
